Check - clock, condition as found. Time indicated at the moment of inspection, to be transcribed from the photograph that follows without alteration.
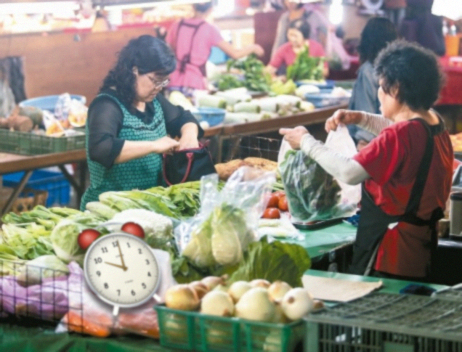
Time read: 10:01
